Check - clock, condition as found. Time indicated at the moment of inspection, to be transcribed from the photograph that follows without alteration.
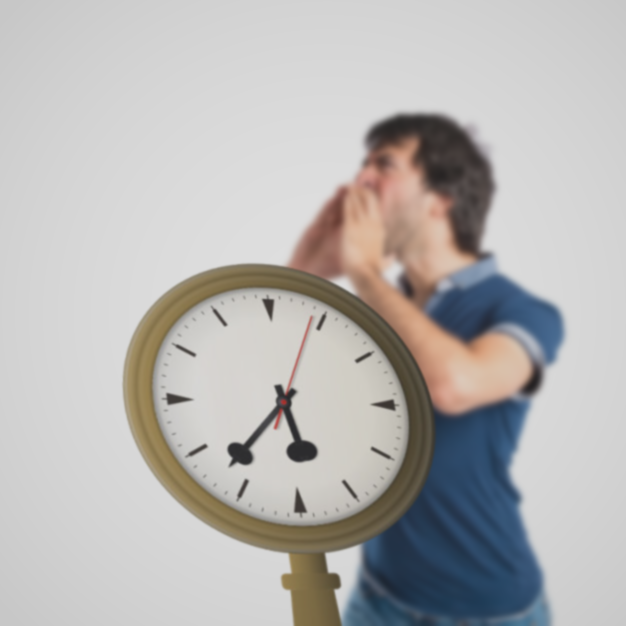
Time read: 5:37:04
